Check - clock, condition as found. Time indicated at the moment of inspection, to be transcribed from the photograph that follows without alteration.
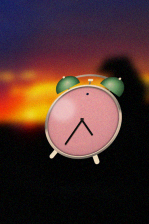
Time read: 4:34
